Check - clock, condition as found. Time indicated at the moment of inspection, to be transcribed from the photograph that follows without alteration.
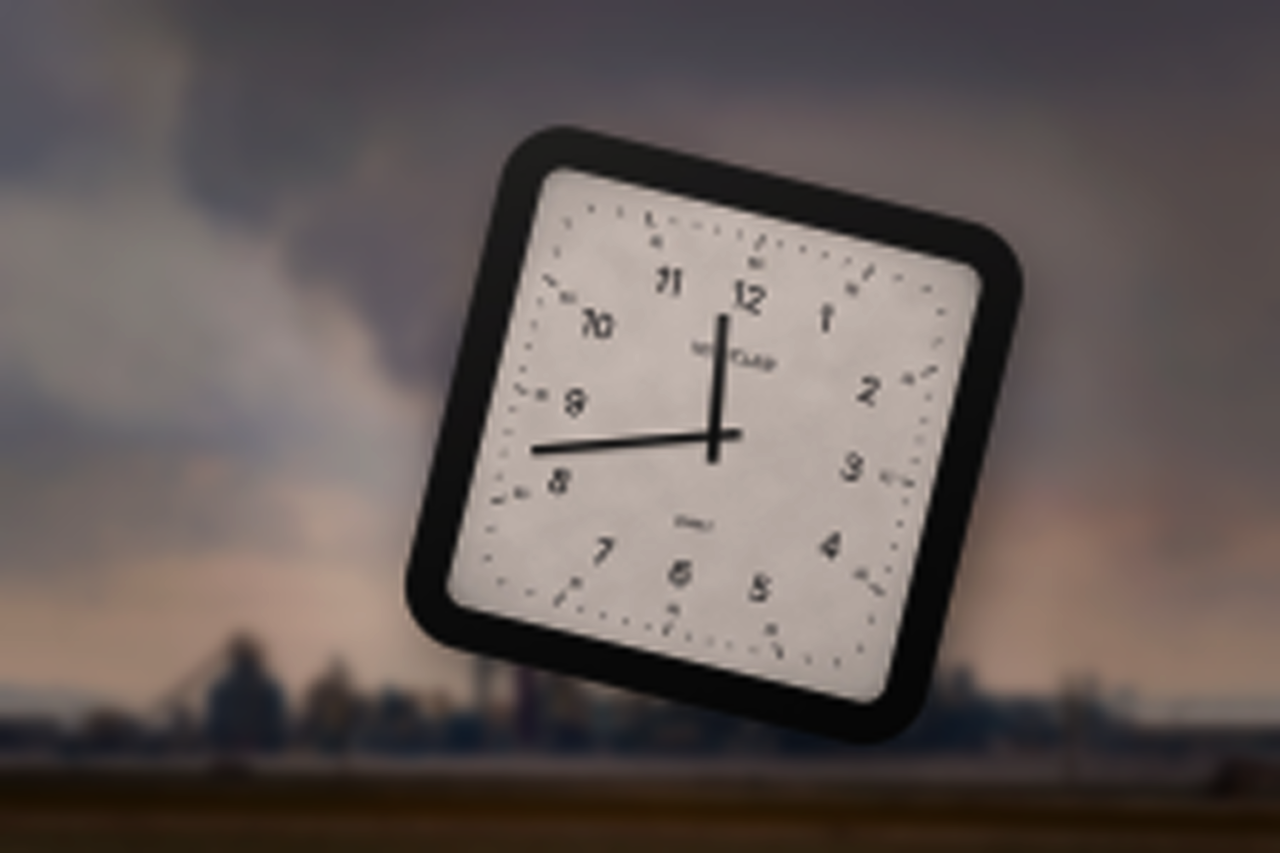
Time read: 11:42
